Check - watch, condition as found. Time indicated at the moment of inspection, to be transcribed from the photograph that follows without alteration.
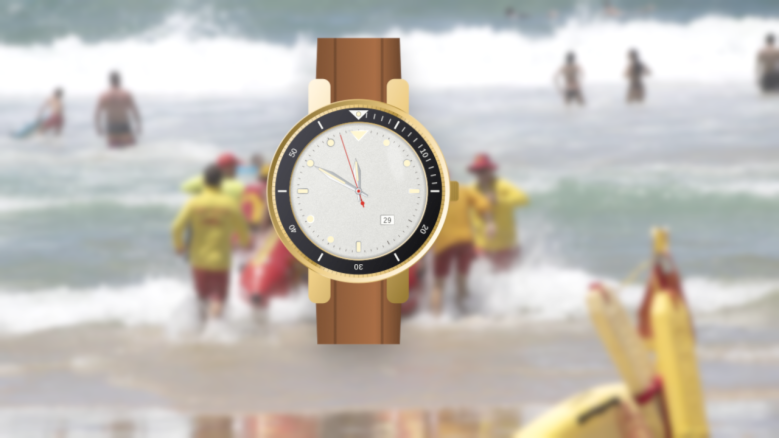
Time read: 11:49:57
